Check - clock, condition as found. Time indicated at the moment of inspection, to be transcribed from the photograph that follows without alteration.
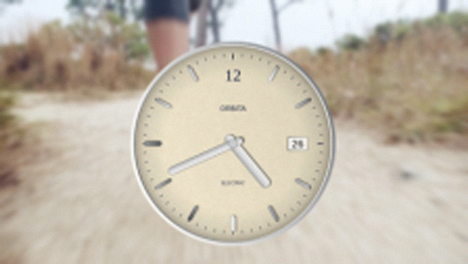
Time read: 4:41
